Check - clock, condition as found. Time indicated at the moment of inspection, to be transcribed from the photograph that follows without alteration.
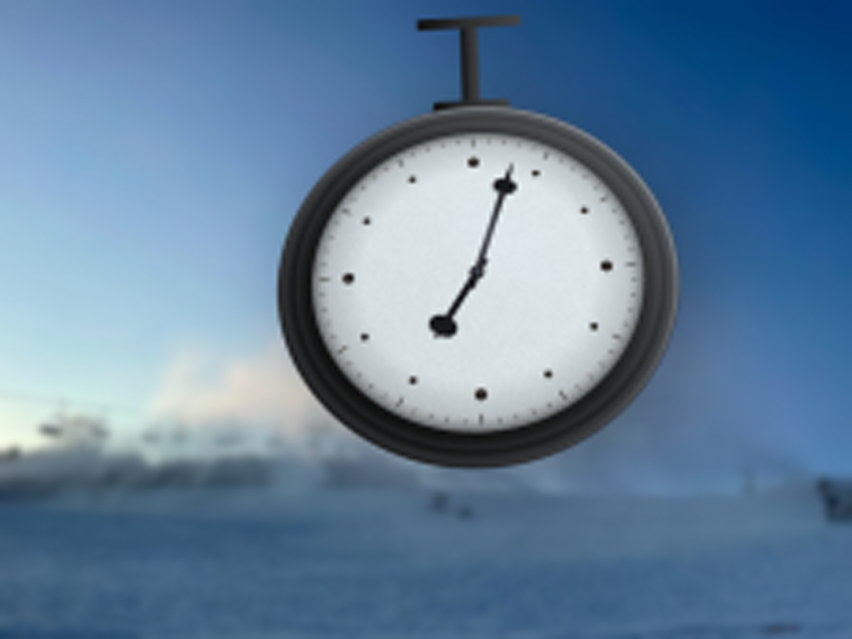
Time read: 7:03
